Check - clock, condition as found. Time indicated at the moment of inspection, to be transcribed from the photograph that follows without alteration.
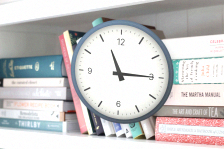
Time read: 11:15
